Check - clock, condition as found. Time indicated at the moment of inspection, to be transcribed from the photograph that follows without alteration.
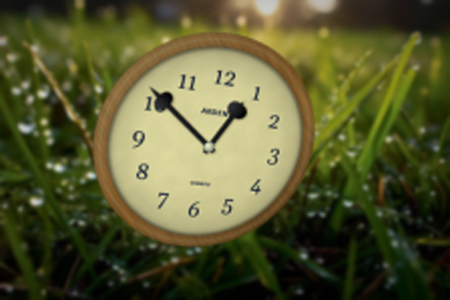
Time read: 12:51
